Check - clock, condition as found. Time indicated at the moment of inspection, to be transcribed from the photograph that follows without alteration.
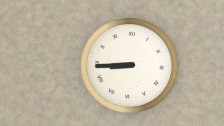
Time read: 8:44
